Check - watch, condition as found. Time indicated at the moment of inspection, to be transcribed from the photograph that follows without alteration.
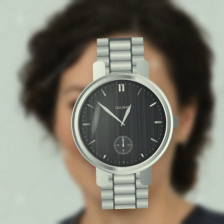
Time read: 12:52
